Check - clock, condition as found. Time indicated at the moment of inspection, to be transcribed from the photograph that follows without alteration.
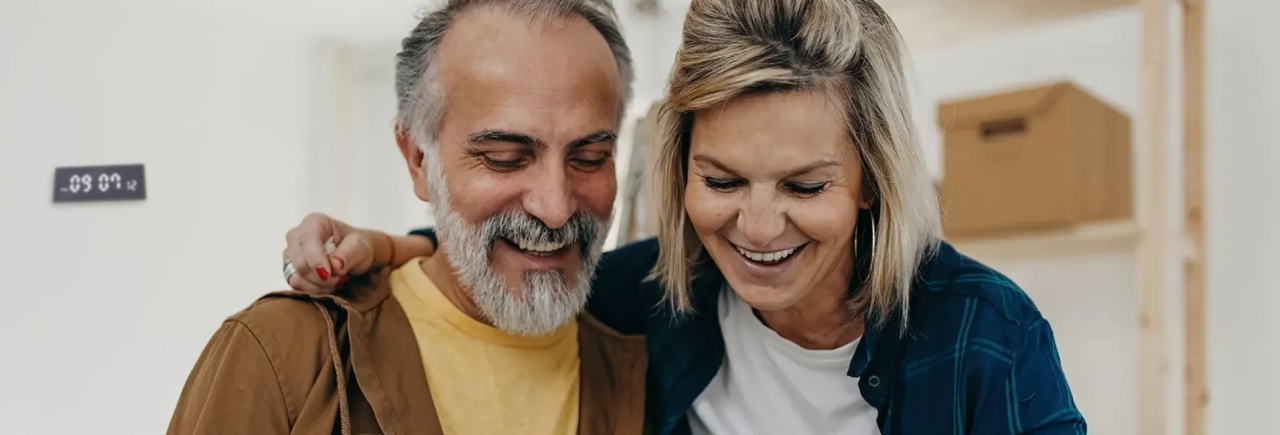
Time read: 9:07
